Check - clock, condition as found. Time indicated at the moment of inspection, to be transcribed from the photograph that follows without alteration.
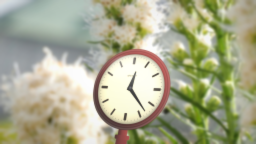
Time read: 12:23
